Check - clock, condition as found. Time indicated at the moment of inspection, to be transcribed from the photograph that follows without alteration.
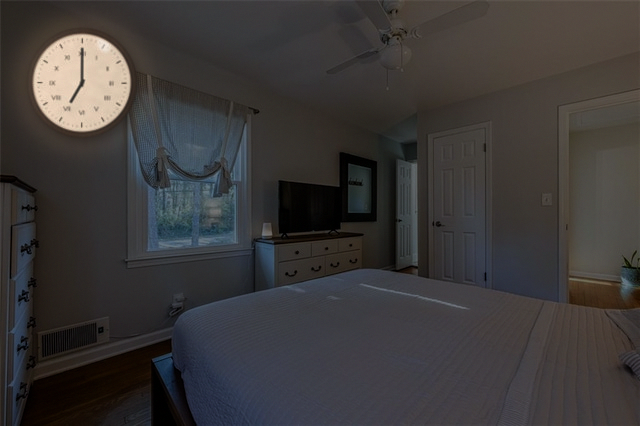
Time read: 7:00
